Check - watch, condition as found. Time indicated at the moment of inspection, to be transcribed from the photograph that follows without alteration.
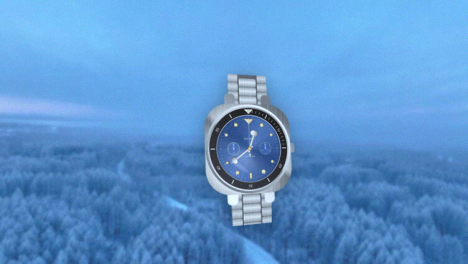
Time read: 12:39
